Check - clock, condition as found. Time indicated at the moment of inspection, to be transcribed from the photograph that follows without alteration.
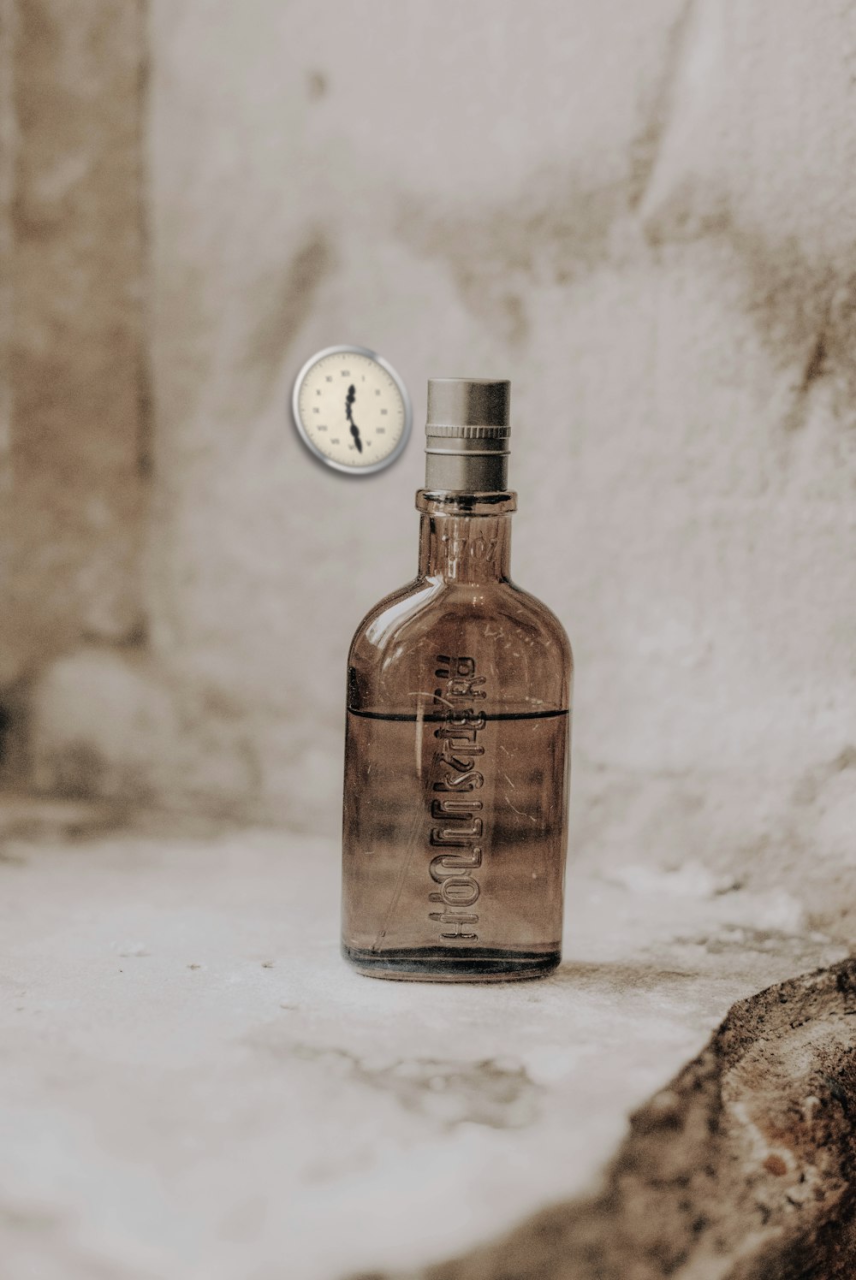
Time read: 12:28
